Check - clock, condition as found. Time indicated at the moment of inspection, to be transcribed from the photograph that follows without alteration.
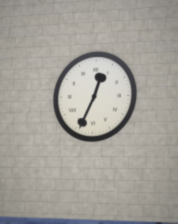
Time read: 12:34
